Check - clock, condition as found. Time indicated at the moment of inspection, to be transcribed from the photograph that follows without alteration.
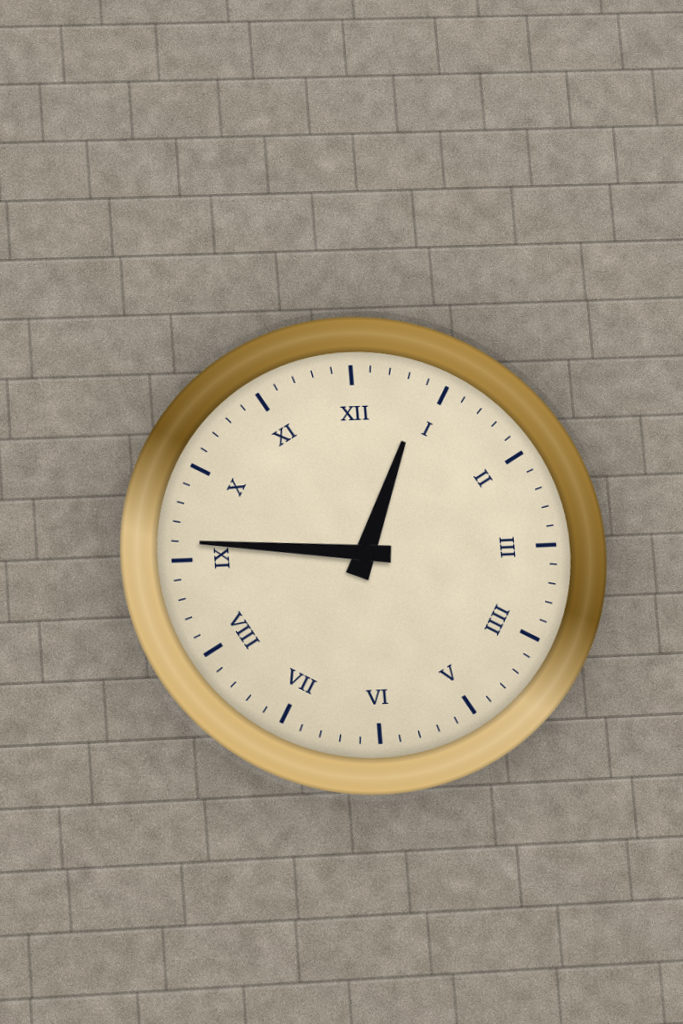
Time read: 12:46
